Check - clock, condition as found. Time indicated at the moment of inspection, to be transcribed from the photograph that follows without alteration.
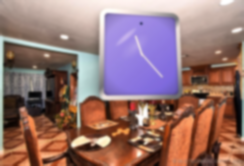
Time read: 11:23
